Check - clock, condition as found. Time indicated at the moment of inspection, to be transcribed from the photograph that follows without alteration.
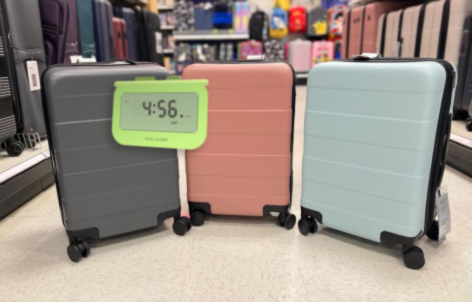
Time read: 4:56
